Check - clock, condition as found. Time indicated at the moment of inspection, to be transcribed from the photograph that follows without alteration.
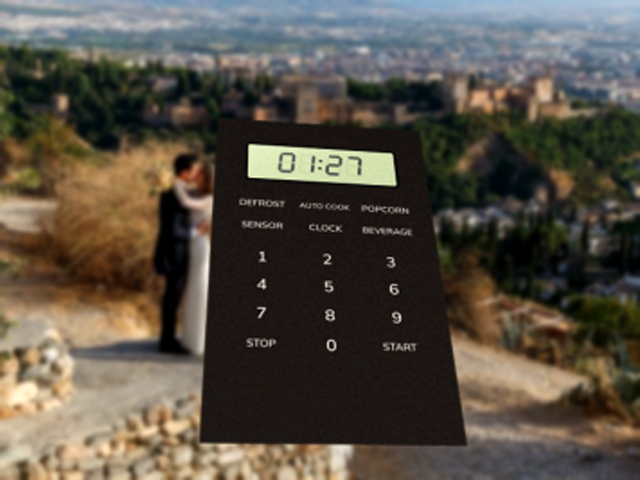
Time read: 1:27
